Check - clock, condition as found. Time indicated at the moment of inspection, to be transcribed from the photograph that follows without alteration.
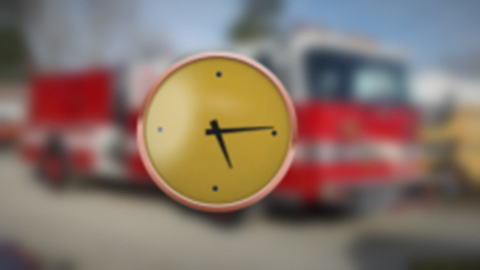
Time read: 5:14
